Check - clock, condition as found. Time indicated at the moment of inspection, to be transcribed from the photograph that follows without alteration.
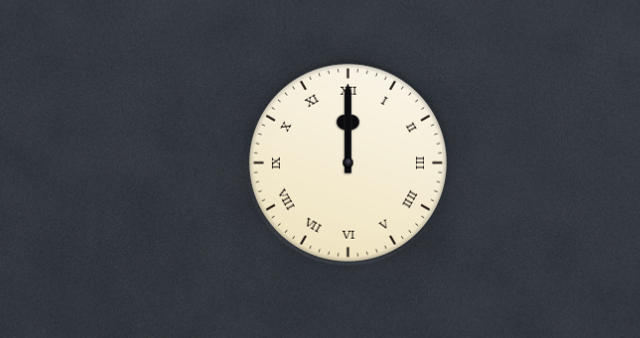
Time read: 12:00
